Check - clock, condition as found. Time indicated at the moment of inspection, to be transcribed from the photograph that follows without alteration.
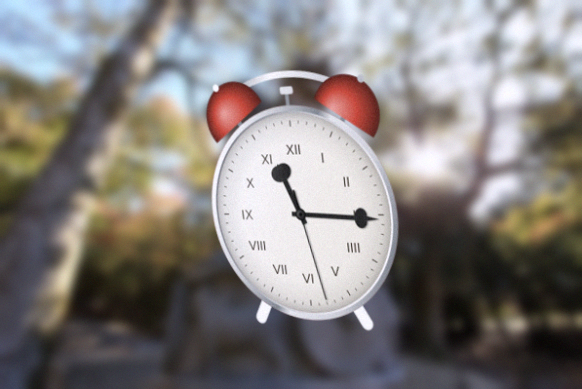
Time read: 11:15:28
